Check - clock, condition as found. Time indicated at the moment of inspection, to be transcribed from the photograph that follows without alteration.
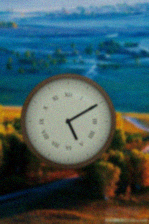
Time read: 5:10
